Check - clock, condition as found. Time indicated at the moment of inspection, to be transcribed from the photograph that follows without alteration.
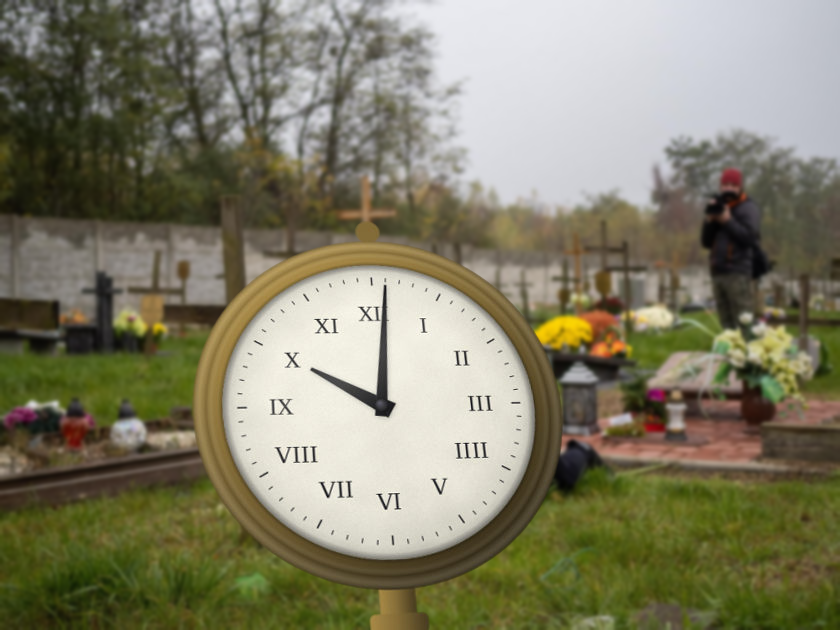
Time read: 10:01
